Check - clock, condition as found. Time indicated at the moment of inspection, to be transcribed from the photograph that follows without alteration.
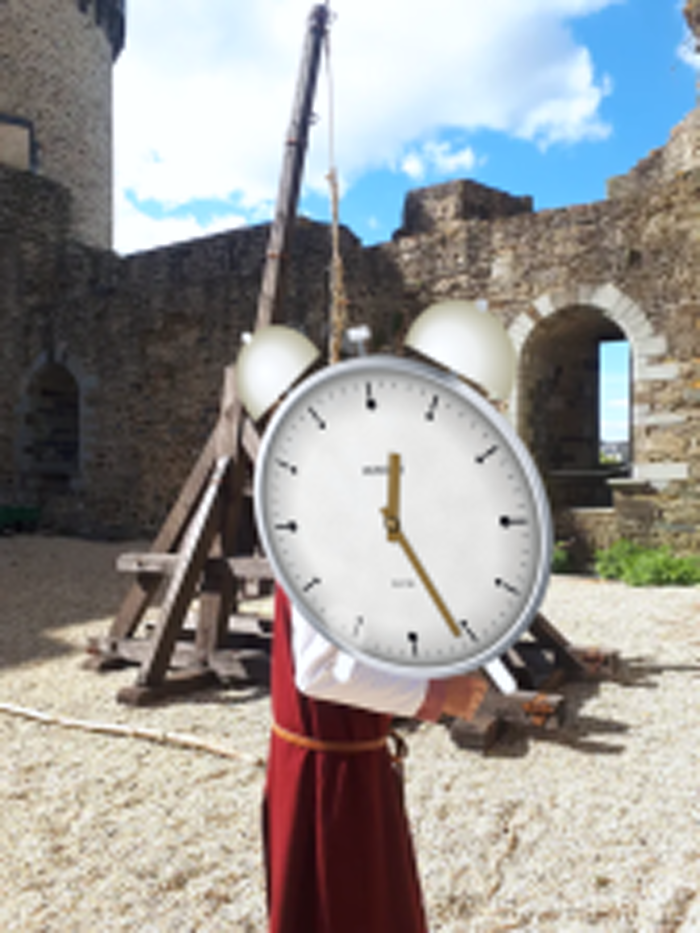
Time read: 12:26
